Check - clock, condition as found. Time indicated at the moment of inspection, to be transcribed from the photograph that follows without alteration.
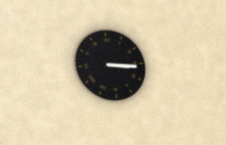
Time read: 3:16
